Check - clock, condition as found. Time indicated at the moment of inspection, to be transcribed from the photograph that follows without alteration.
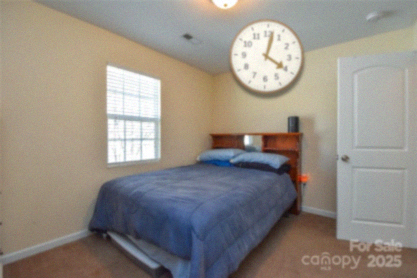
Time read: 4:02
